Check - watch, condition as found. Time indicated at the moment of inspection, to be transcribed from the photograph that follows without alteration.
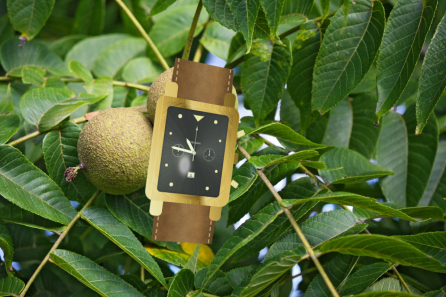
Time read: 10:46
